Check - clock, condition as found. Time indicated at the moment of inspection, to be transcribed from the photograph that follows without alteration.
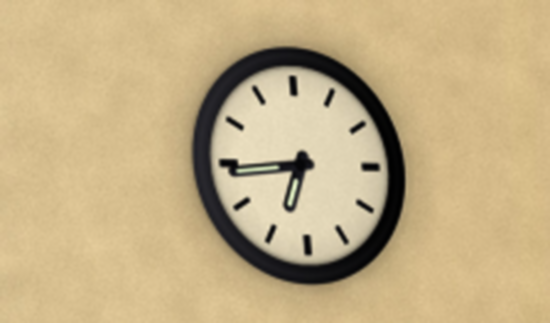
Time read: 6:44
